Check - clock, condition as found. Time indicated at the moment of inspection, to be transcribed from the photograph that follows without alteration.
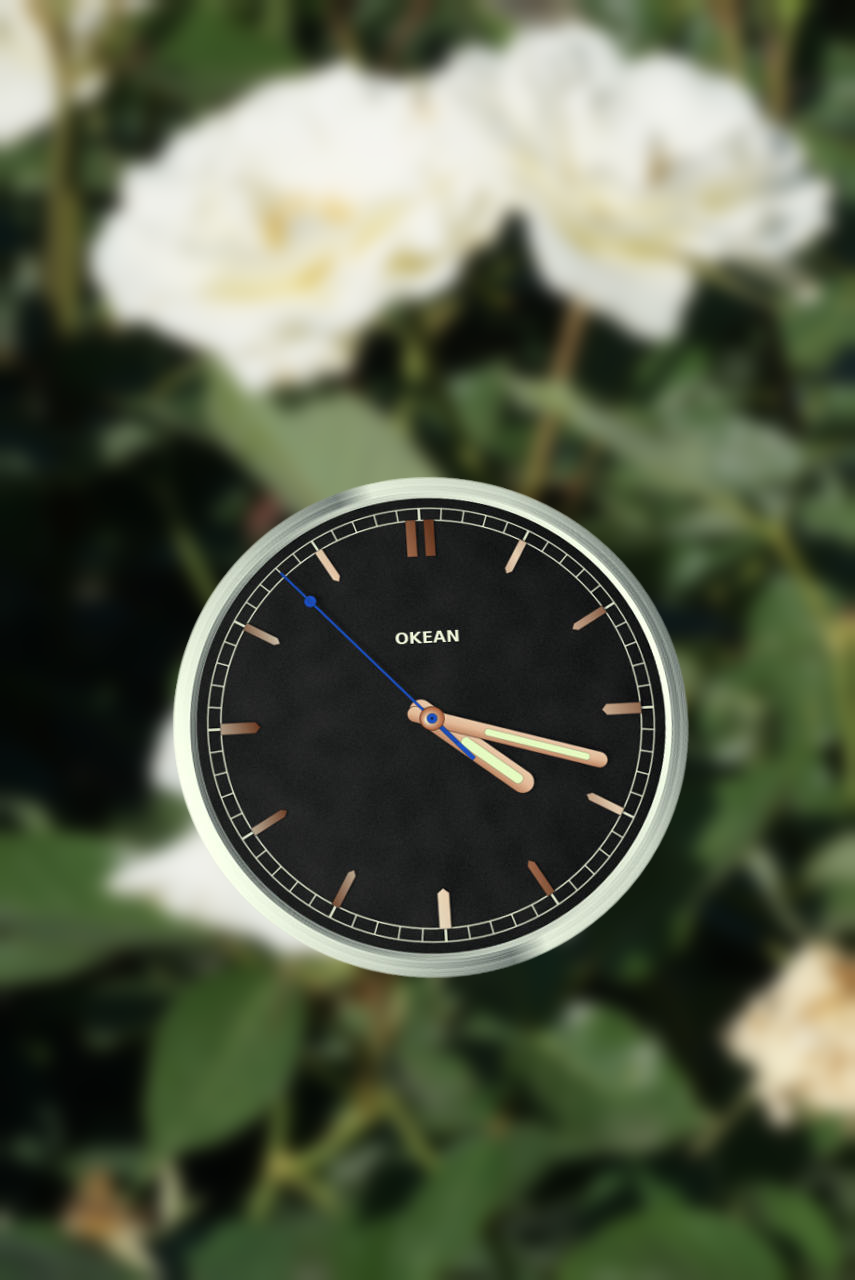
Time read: 4:17:53
